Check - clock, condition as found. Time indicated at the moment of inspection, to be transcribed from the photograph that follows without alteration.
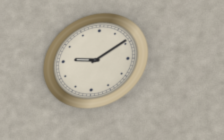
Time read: 9:09
